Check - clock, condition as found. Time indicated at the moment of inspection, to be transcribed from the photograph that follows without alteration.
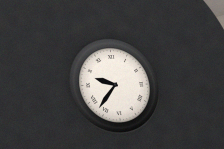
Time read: 9:37
